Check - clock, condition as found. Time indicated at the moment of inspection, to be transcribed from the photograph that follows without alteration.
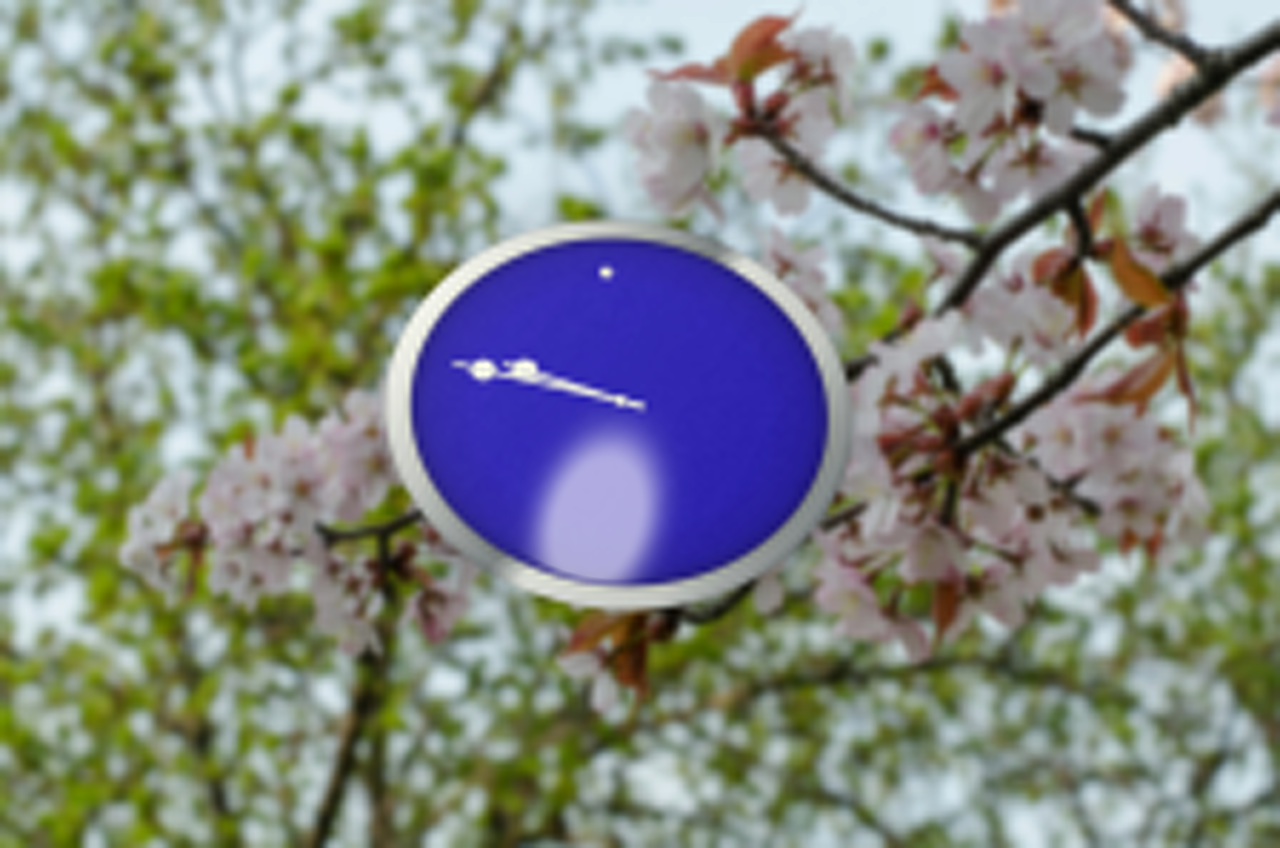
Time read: 9:48
